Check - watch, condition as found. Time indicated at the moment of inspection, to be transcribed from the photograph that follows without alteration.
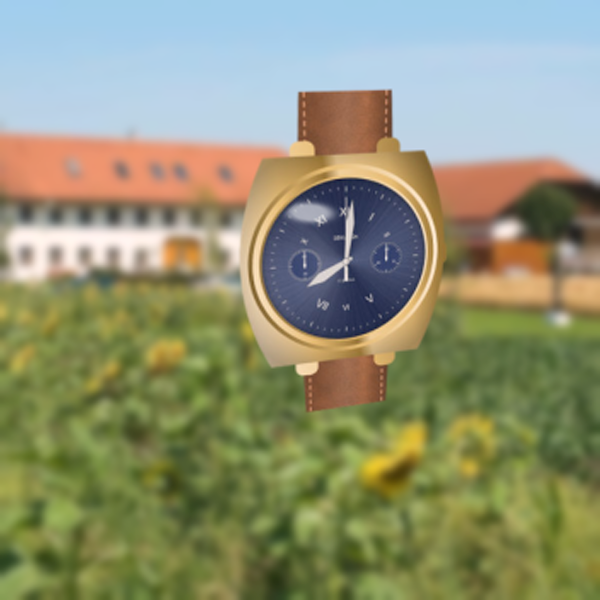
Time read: 8:01
